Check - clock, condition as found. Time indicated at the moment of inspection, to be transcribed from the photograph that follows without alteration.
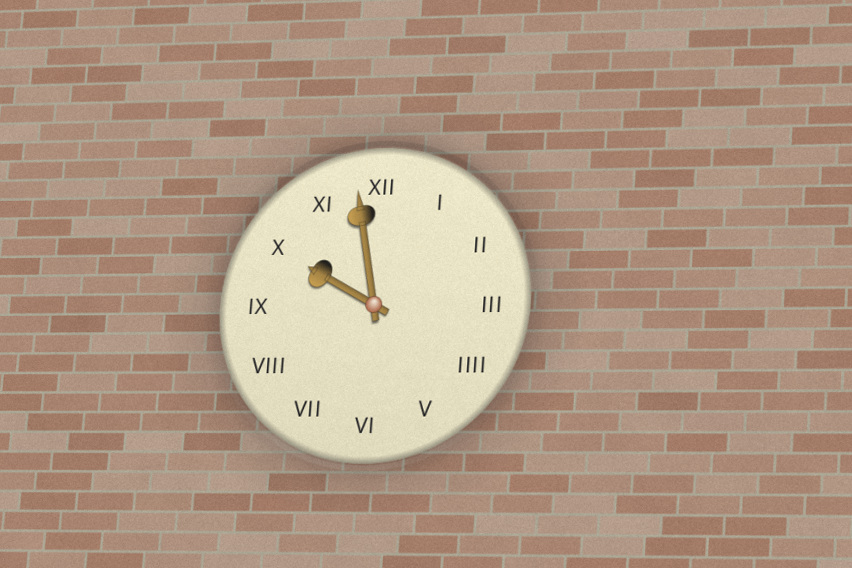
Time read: 9:58
